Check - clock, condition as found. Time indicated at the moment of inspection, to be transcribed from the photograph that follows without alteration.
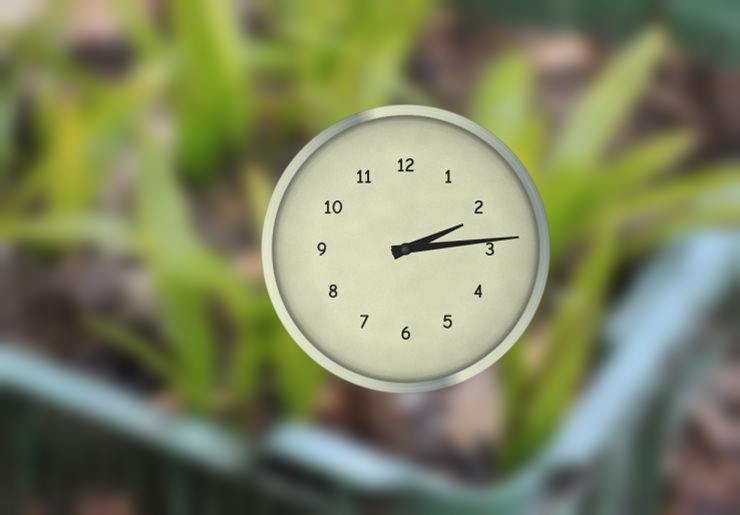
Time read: 2:14
